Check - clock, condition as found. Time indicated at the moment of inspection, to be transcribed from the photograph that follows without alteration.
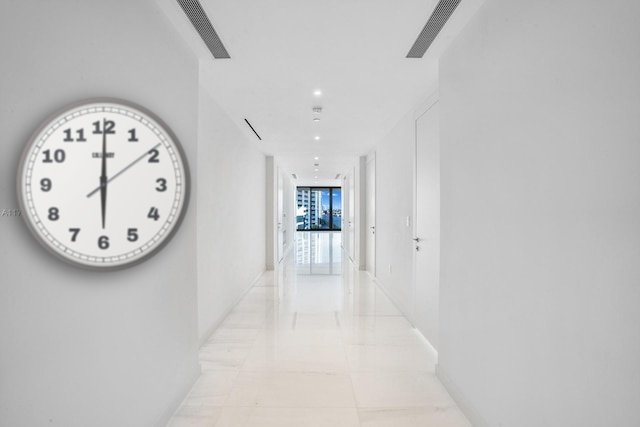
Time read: 6:00:09
